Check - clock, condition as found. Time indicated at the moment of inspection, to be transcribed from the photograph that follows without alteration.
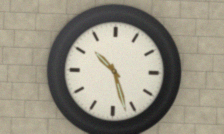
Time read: 10:27
